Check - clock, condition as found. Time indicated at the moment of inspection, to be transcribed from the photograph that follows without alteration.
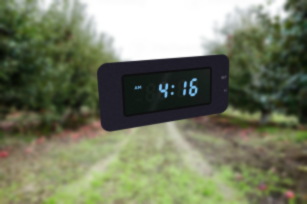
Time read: 4:16
